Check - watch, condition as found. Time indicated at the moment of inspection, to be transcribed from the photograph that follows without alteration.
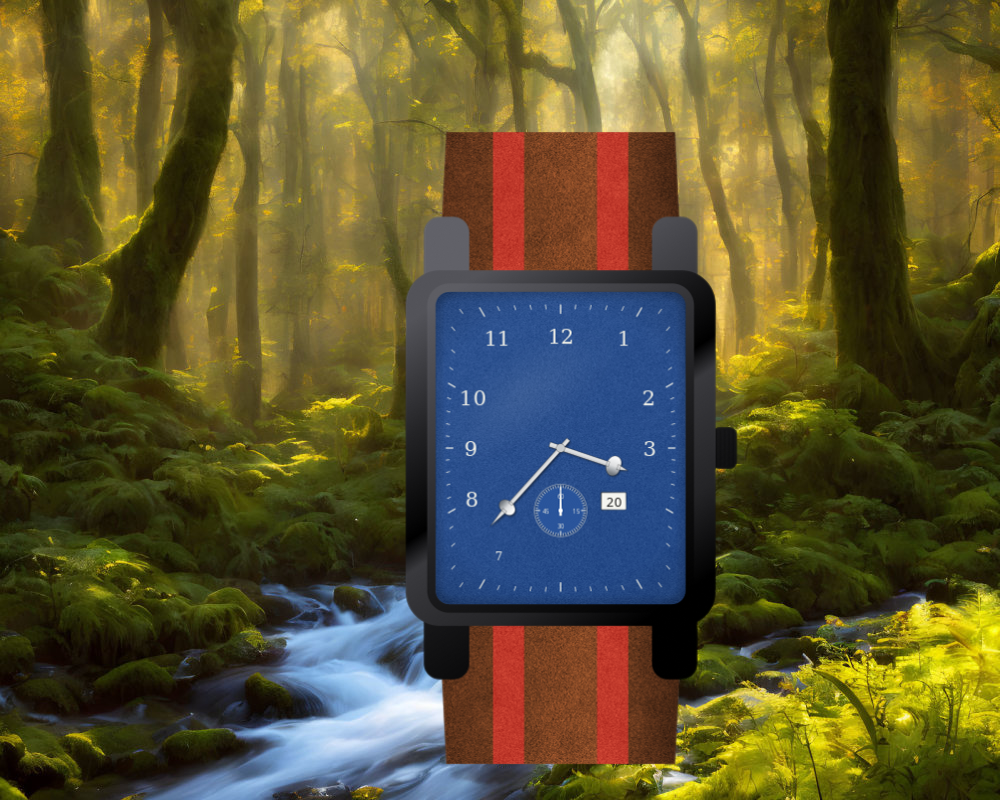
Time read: 3:37
